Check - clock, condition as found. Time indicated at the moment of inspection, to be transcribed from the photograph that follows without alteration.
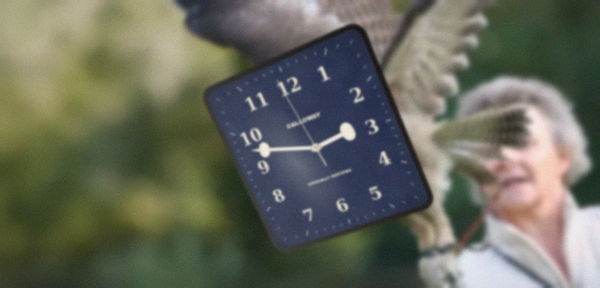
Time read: 2:47:59
